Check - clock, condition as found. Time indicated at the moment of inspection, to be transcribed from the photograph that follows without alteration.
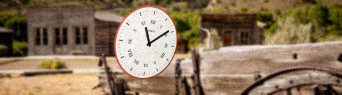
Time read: 11:09
